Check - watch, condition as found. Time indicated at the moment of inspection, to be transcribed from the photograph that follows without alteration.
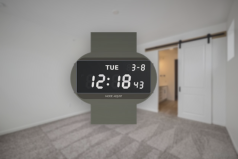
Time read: 12:18:43
